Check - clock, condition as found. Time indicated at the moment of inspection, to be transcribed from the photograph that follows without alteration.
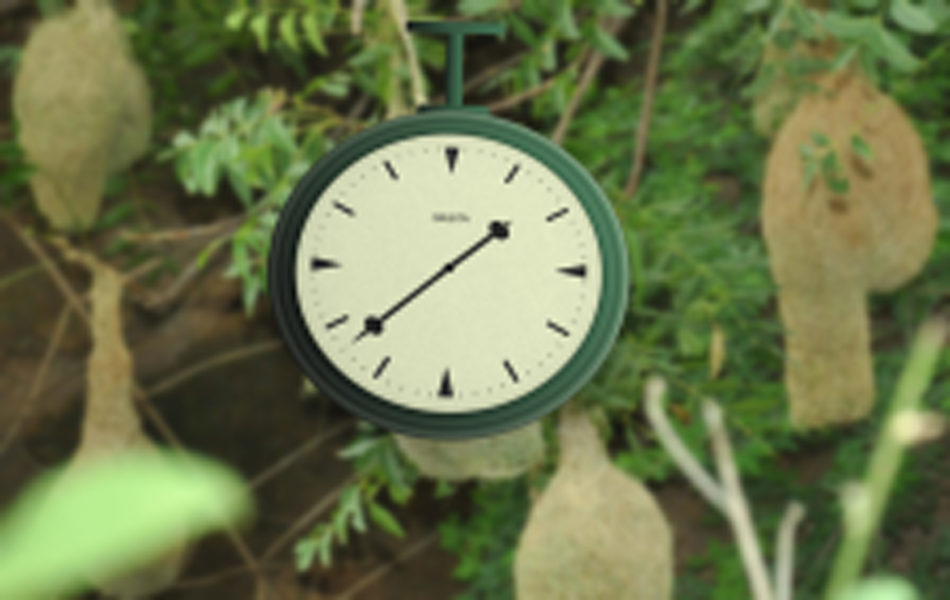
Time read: 1:38
